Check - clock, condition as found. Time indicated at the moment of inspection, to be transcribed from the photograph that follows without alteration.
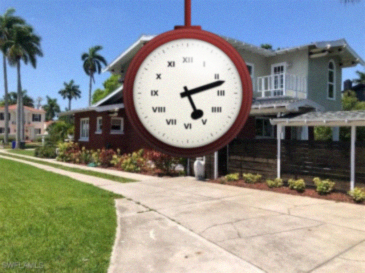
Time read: 5:12
